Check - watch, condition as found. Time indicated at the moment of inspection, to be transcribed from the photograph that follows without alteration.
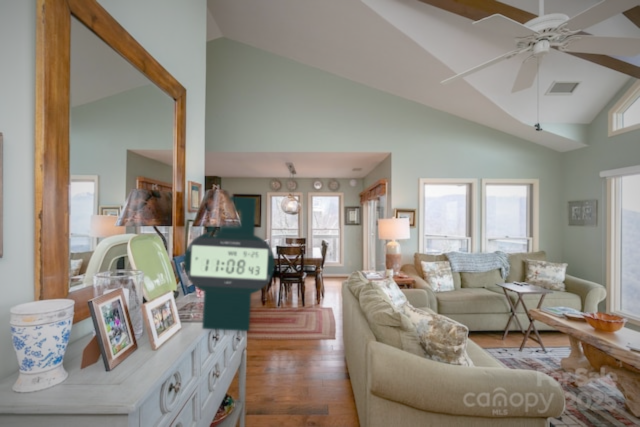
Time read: 11:08
